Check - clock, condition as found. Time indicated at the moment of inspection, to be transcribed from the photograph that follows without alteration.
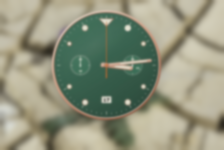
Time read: 3:14
